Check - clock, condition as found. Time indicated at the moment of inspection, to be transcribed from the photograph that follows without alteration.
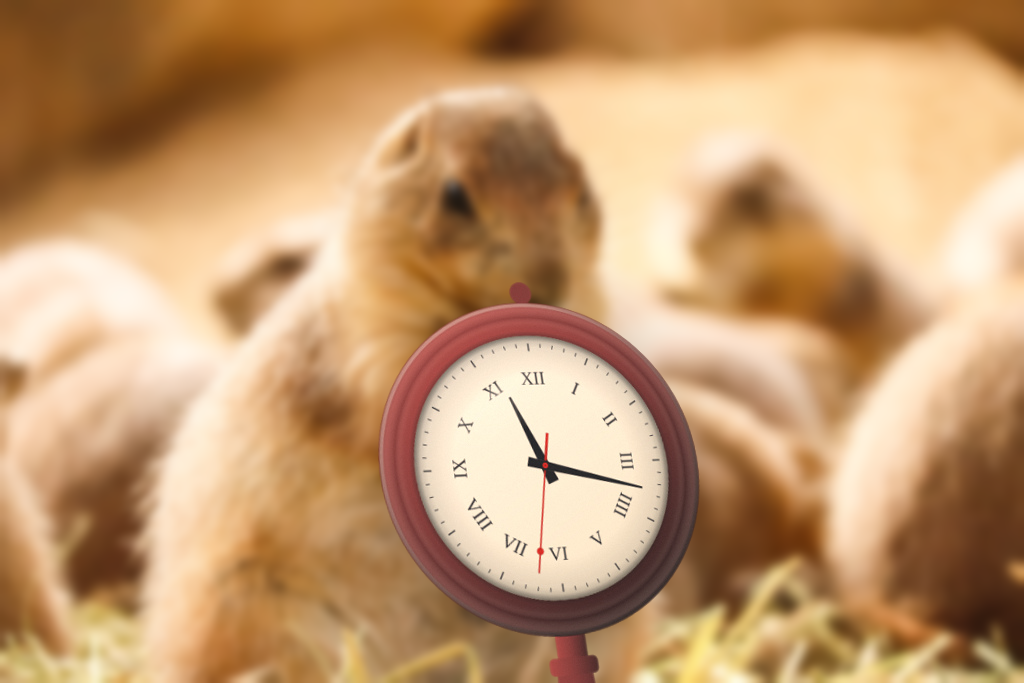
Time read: 11:17:32
